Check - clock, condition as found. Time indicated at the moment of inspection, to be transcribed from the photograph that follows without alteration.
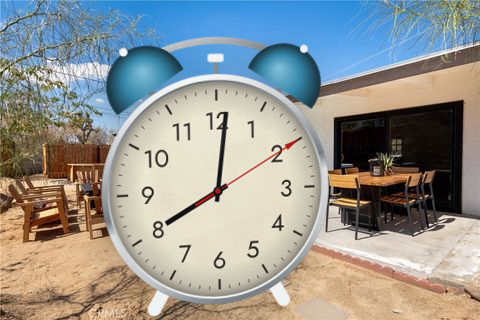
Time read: 8:01:10
